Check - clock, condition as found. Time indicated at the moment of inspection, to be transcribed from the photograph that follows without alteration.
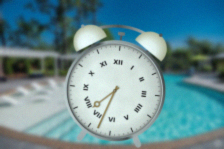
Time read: 7:33
